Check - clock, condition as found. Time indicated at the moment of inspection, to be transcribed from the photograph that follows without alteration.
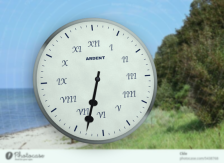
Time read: 6:33
